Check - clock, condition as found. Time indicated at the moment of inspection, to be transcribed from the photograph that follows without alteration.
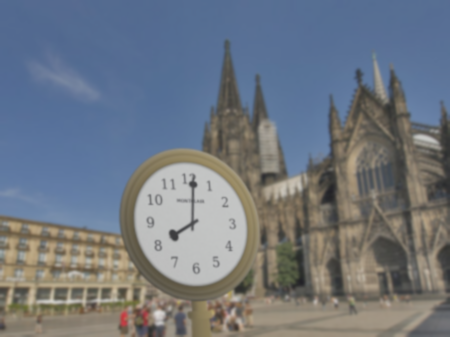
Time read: 8:01
